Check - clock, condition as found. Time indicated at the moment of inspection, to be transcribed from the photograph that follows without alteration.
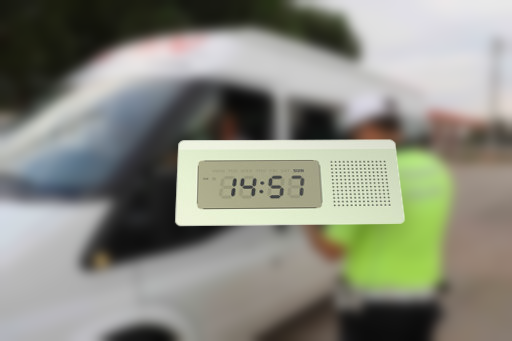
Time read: 14:57
